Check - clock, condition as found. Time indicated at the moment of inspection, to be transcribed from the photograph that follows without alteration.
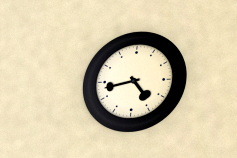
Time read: 4:43
